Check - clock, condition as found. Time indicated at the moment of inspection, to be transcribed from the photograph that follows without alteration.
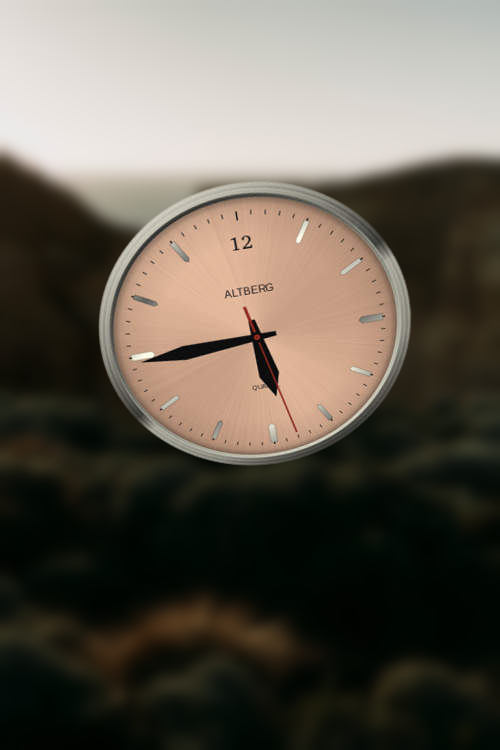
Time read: 5:44:28
